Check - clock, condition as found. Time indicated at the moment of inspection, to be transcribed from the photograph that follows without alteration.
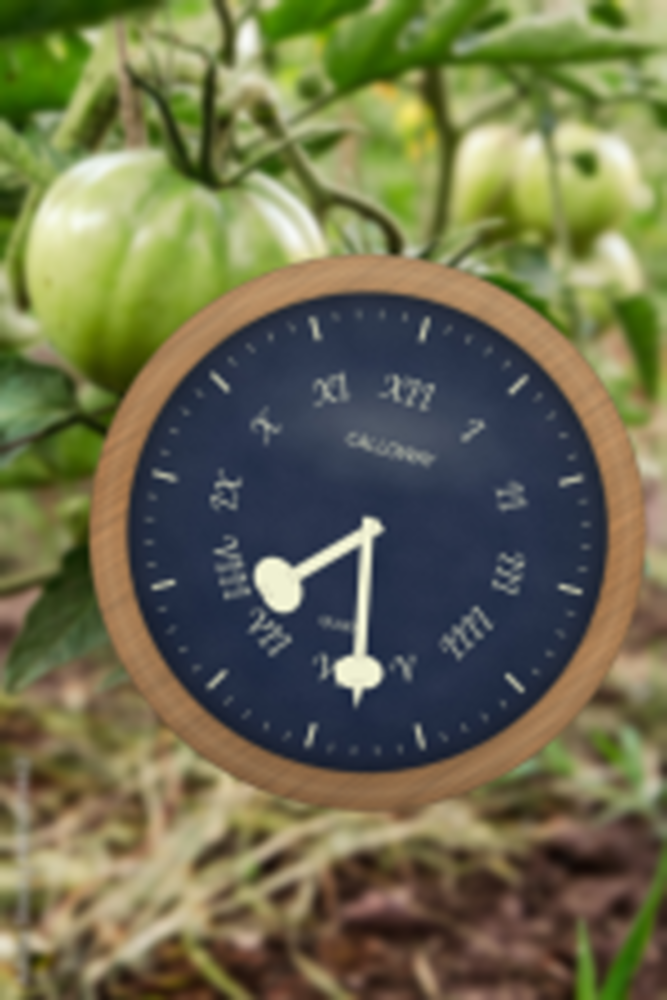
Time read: 7:28
